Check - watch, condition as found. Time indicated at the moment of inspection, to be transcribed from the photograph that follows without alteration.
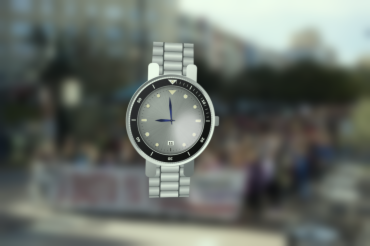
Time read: 8:59
